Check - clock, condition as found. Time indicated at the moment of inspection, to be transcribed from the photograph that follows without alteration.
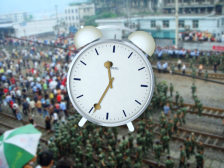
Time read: 11:34
